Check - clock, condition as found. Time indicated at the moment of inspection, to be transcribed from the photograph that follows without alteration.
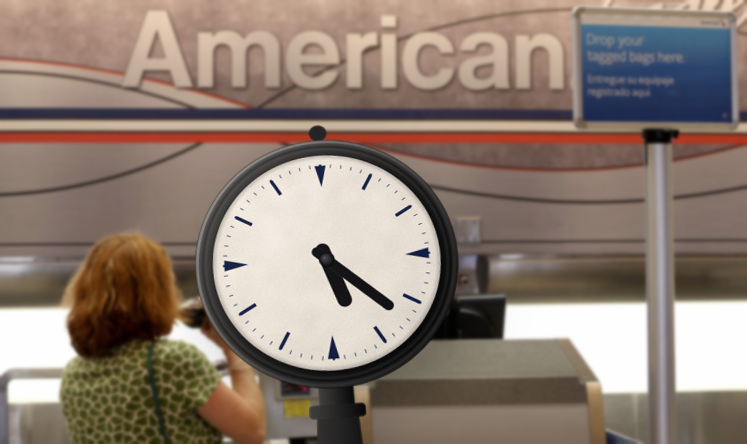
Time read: 5:22
